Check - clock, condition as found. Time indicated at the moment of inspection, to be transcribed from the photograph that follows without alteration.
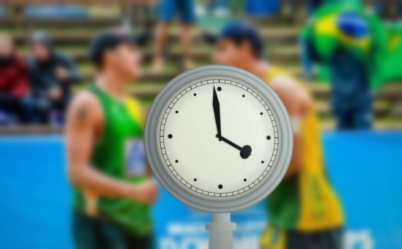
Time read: 3:59
